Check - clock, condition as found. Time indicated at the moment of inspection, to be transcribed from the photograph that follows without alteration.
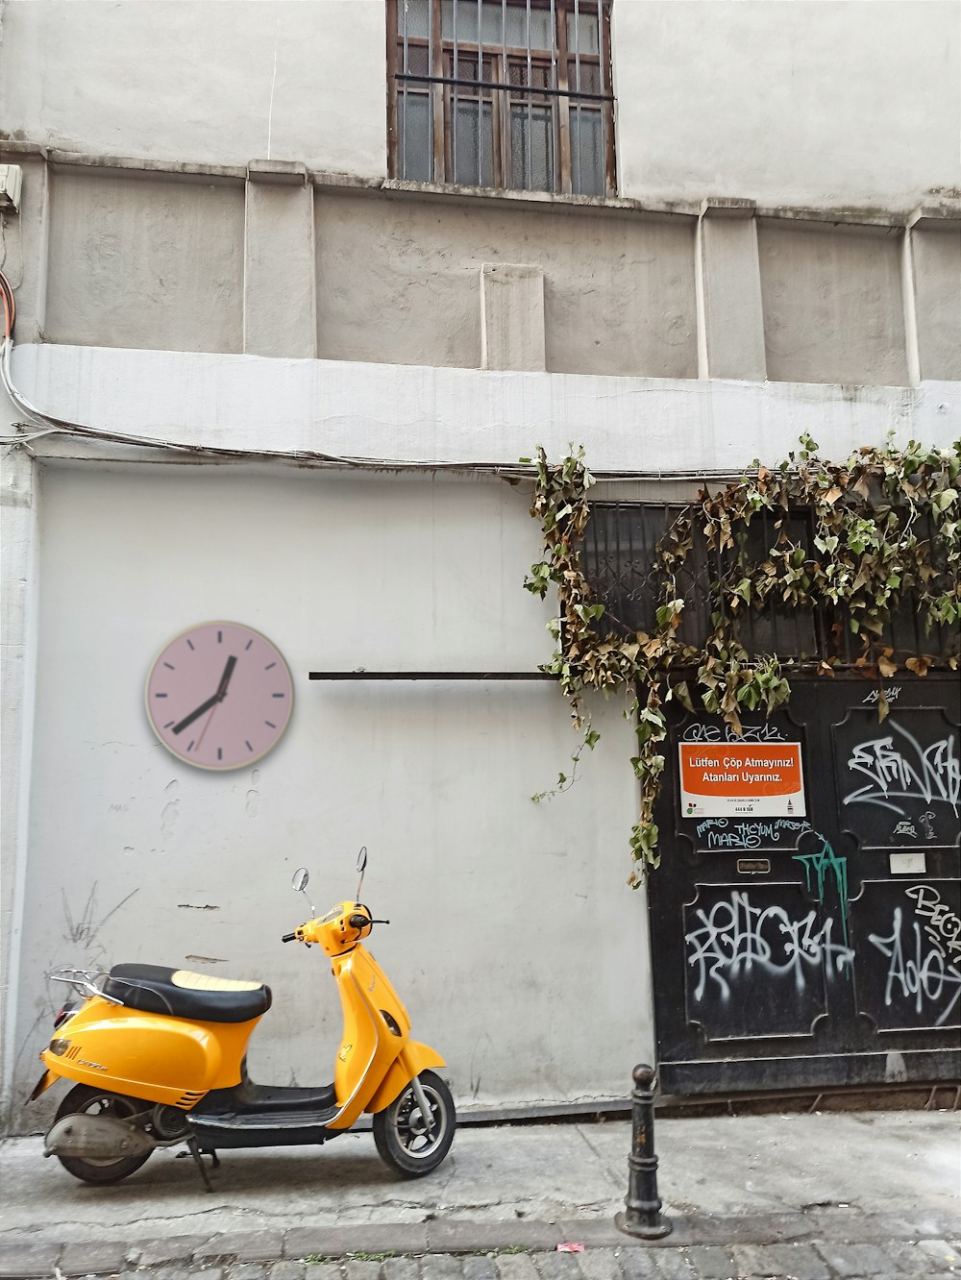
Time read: 12:38:34
